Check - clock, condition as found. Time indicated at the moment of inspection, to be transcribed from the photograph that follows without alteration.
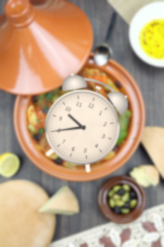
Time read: 9:40
